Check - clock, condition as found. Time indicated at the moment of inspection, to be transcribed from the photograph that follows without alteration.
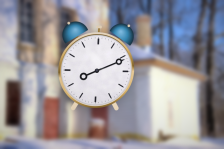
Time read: 8:11
